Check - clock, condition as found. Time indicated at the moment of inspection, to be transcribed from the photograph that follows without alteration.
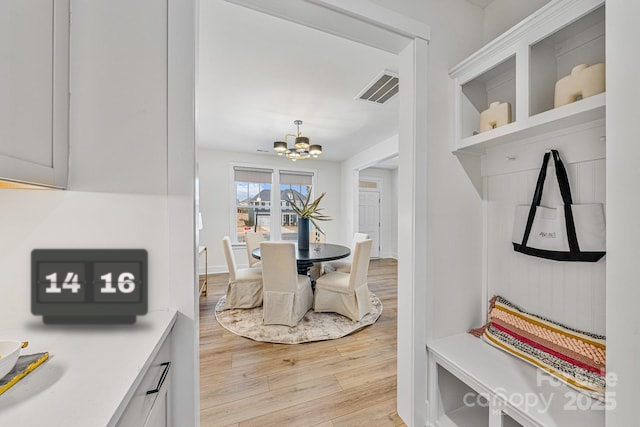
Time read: 14:16
